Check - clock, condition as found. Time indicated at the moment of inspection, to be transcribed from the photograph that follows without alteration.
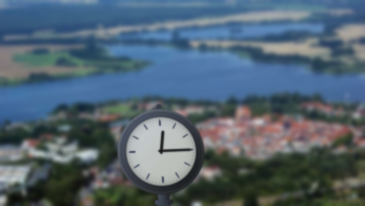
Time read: 12:15
